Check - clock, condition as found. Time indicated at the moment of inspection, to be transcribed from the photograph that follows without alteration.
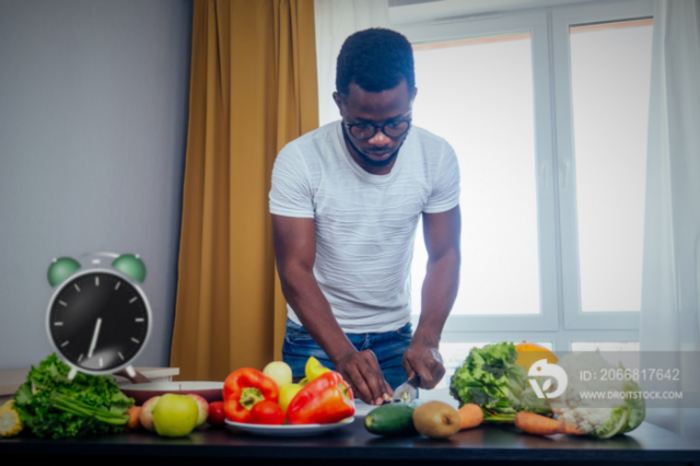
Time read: 6:33
